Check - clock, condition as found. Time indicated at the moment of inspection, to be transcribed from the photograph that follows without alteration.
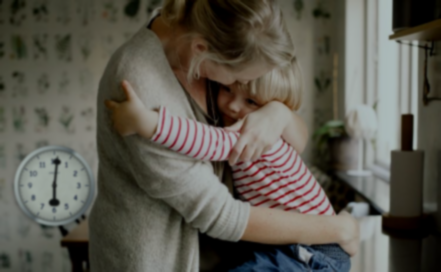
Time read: 6:01
